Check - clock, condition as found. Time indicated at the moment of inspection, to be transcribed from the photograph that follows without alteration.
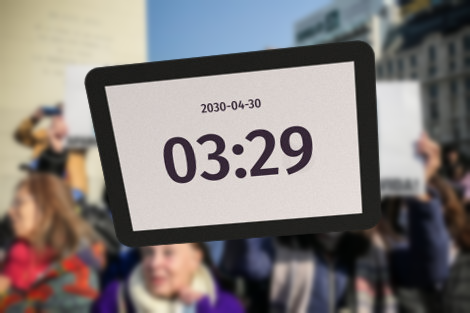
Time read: 3:29
